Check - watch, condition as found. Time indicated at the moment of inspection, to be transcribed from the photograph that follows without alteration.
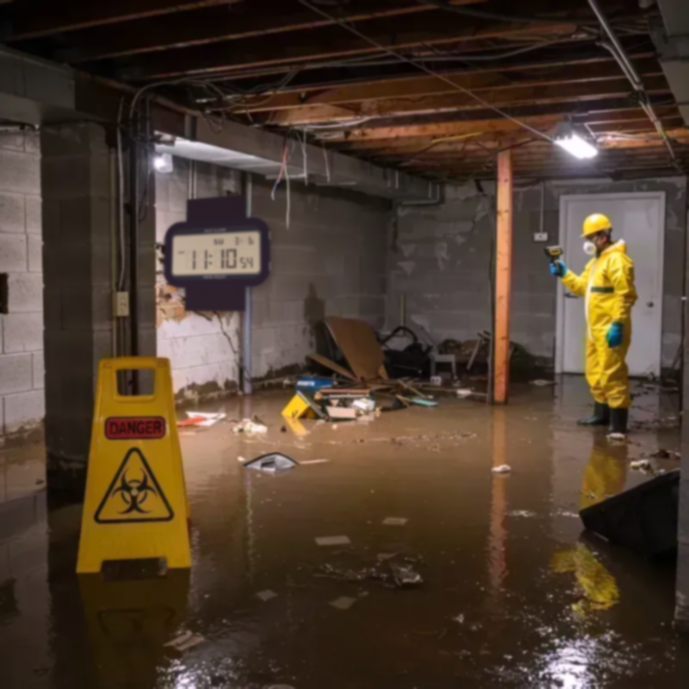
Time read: 11:10
